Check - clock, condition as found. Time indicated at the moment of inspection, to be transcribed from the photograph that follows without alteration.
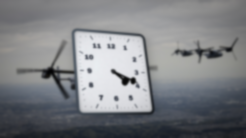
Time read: 4:19
